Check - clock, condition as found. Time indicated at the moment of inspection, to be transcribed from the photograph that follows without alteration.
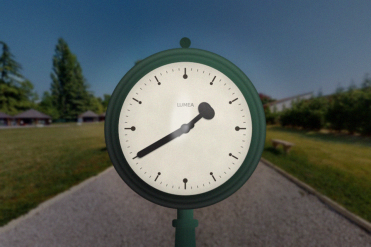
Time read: 1:40
